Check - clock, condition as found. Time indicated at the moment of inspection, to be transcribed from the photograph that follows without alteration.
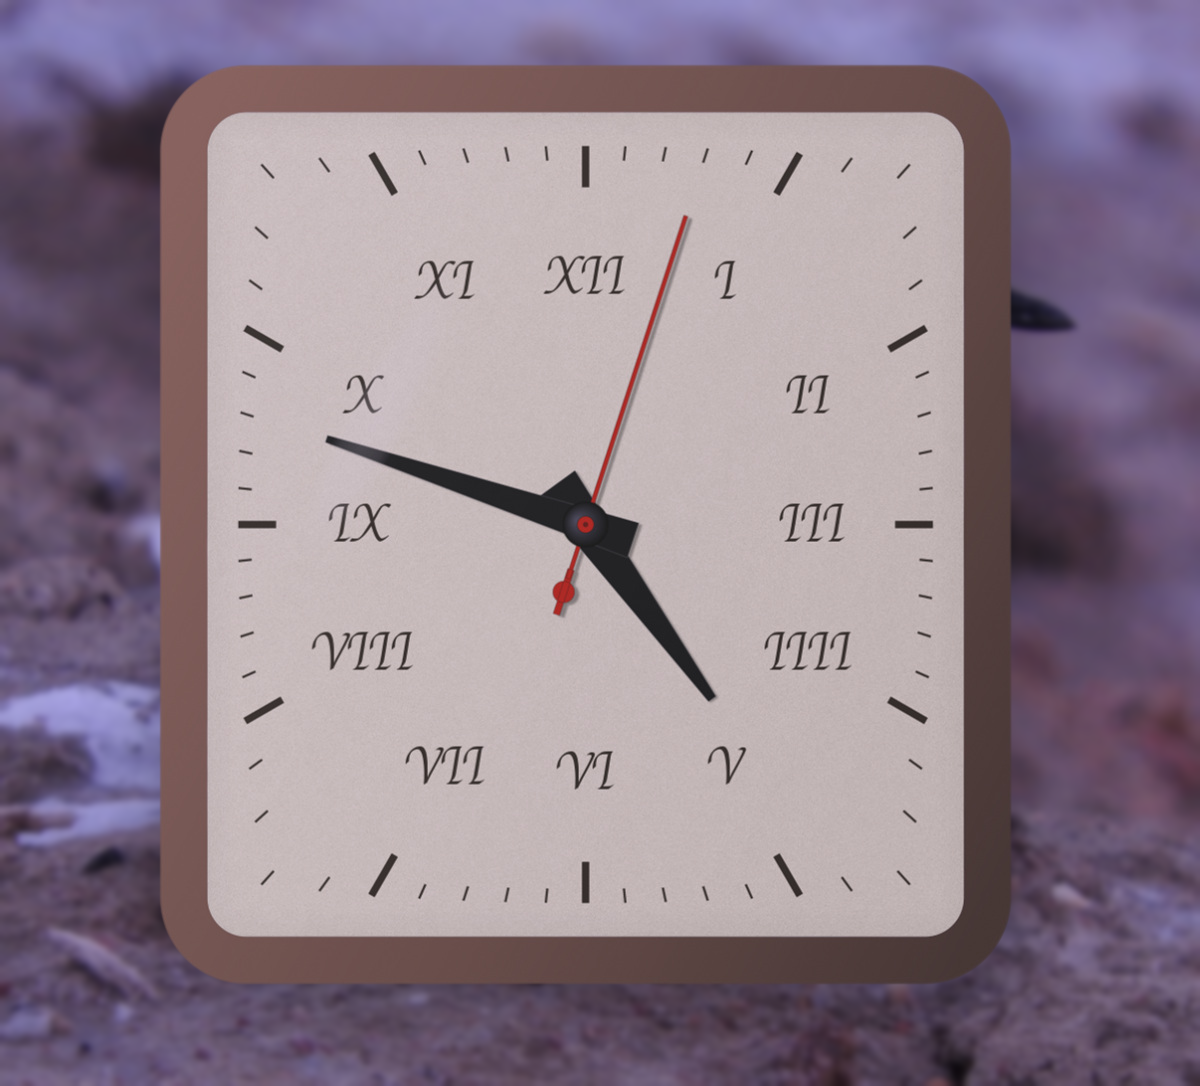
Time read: 4:48:03
